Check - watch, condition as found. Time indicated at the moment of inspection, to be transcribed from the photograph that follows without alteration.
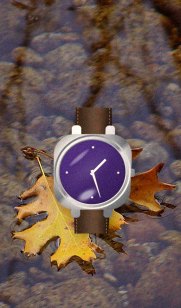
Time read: 1:27
